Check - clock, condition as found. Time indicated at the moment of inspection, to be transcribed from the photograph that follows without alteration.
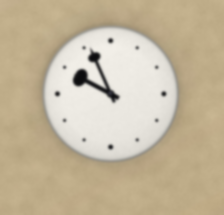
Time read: 9:56
